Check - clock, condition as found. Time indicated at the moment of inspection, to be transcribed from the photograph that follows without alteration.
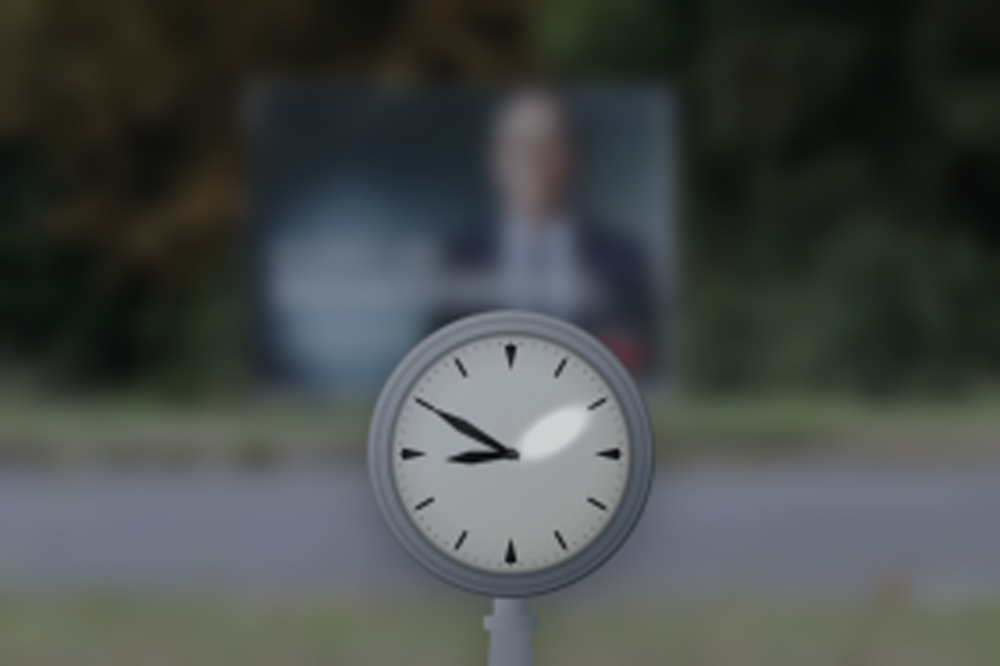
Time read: 8:50
